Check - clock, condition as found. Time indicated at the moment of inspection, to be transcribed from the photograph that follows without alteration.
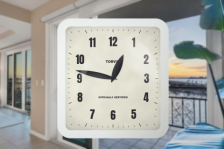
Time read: 12:47
